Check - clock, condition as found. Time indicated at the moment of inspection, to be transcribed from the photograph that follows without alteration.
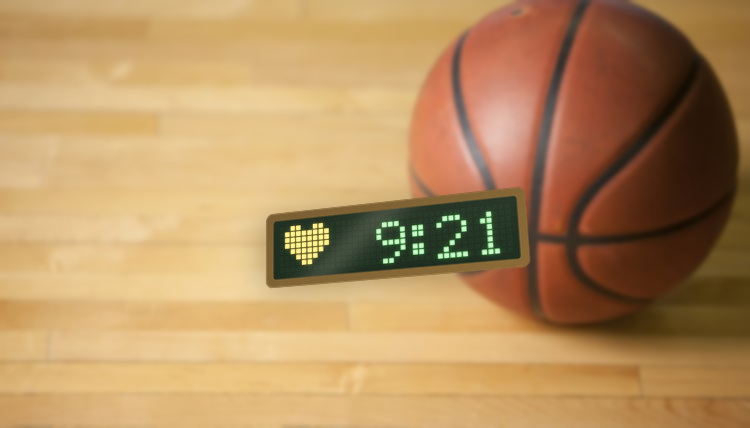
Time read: 9:21
